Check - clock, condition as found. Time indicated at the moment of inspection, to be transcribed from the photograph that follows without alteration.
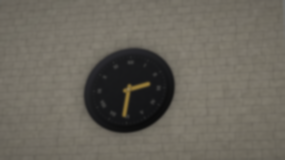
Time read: 2:31
